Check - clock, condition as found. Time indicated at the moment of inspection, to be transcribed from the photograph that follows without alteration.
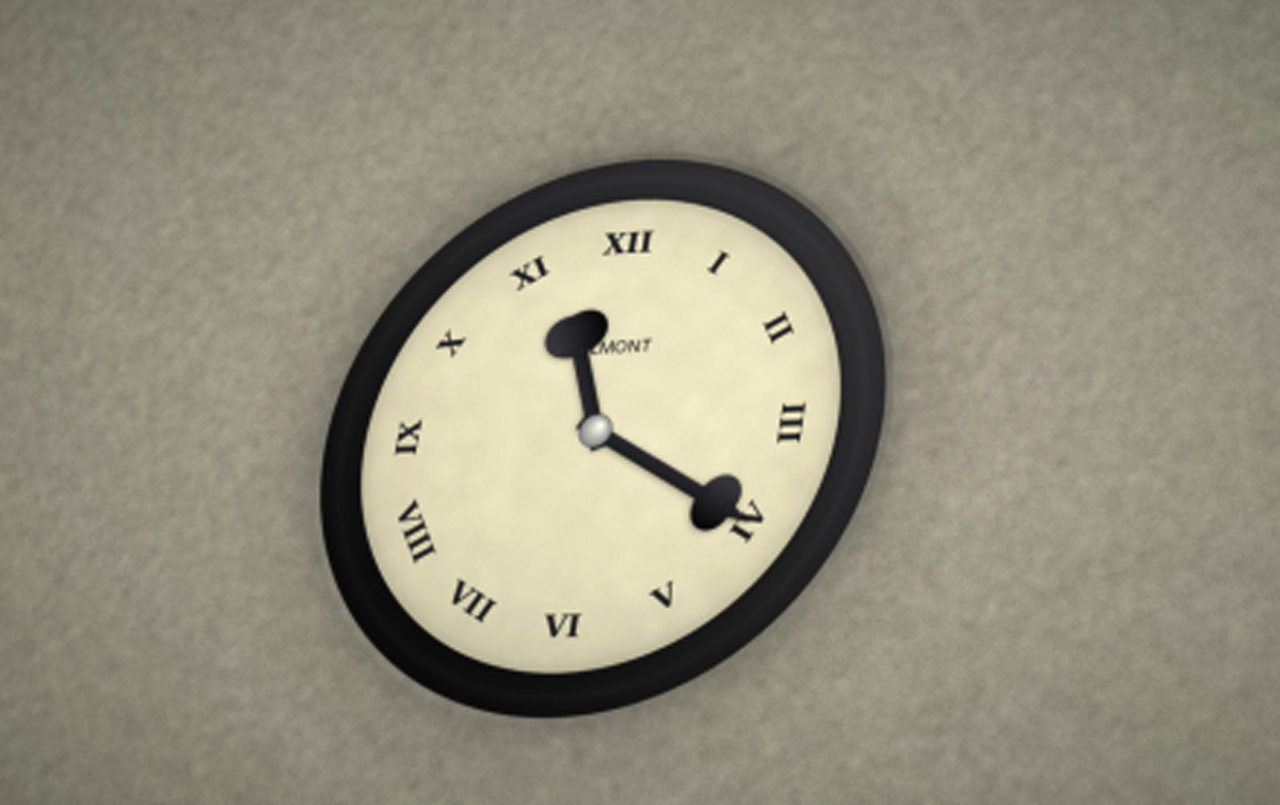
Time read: 11:20
